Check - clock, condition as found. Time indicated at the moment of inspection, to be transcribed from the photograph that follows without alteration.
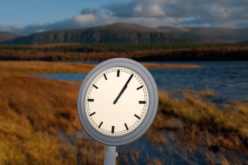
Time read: 1:05
